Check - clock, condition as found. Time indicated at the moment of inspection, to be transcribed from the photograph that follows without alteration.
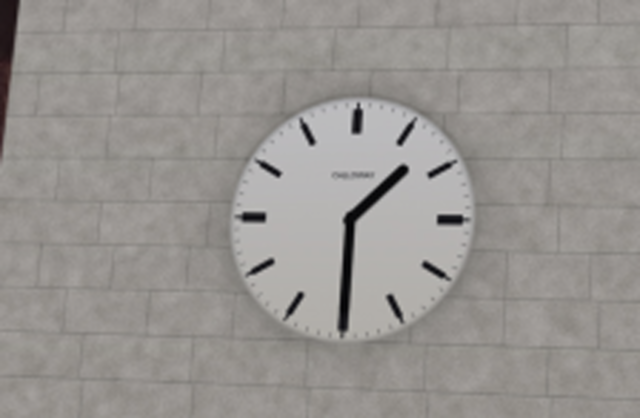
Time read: 1:30
